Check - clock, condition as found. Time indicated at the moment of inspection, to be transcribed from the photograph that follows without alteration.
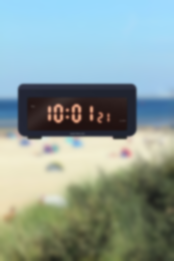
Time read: 10:01
